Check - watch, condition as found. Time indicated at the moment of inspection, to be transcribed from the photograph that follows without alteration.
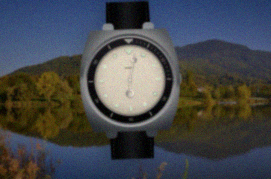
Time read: 6:02
